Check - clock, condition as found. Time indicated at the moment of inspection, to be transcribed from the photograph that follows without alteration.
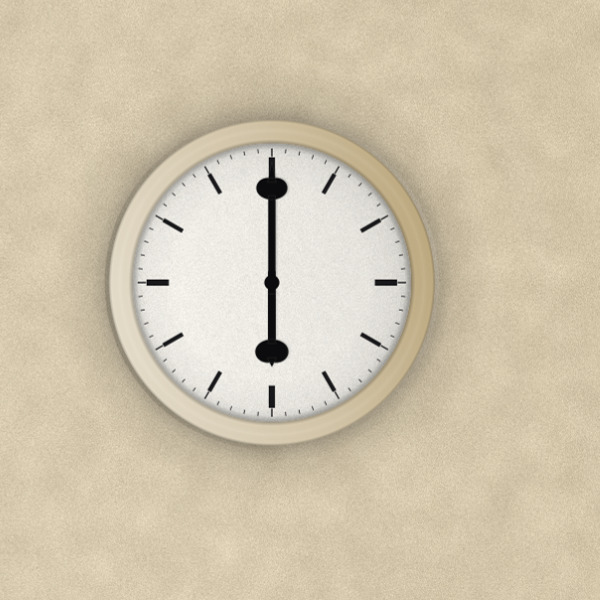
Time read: 6:00
